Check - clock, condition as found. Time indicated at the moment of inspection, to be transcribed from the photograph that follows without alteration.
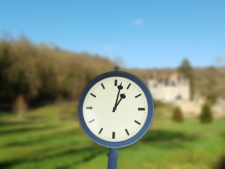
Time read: 1:02
